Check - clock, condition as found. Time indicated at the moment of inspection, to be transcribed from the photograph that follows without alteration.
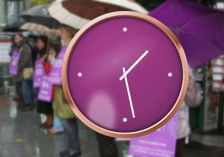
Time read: 1:28
